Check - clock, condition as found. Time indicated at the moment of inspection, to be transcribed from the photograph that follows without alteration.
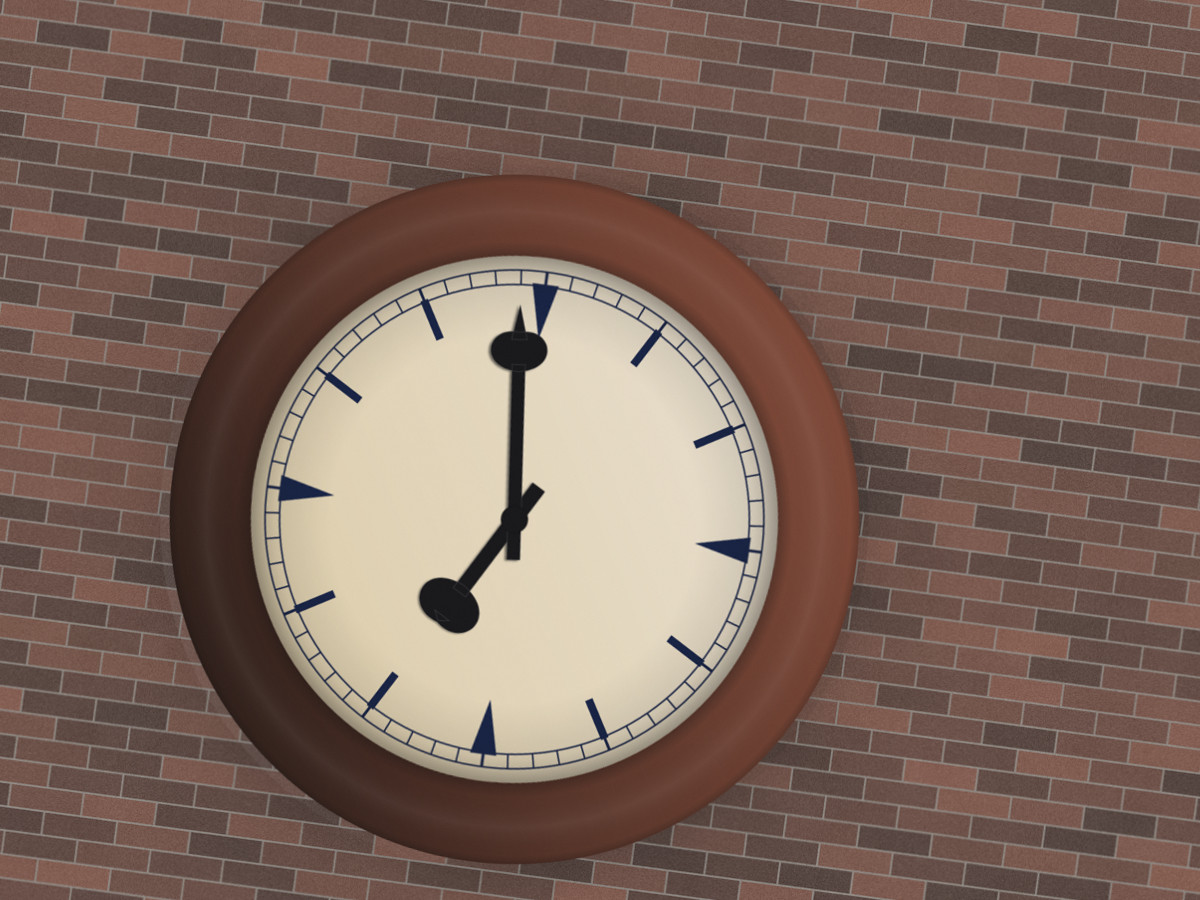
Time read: 6:59
